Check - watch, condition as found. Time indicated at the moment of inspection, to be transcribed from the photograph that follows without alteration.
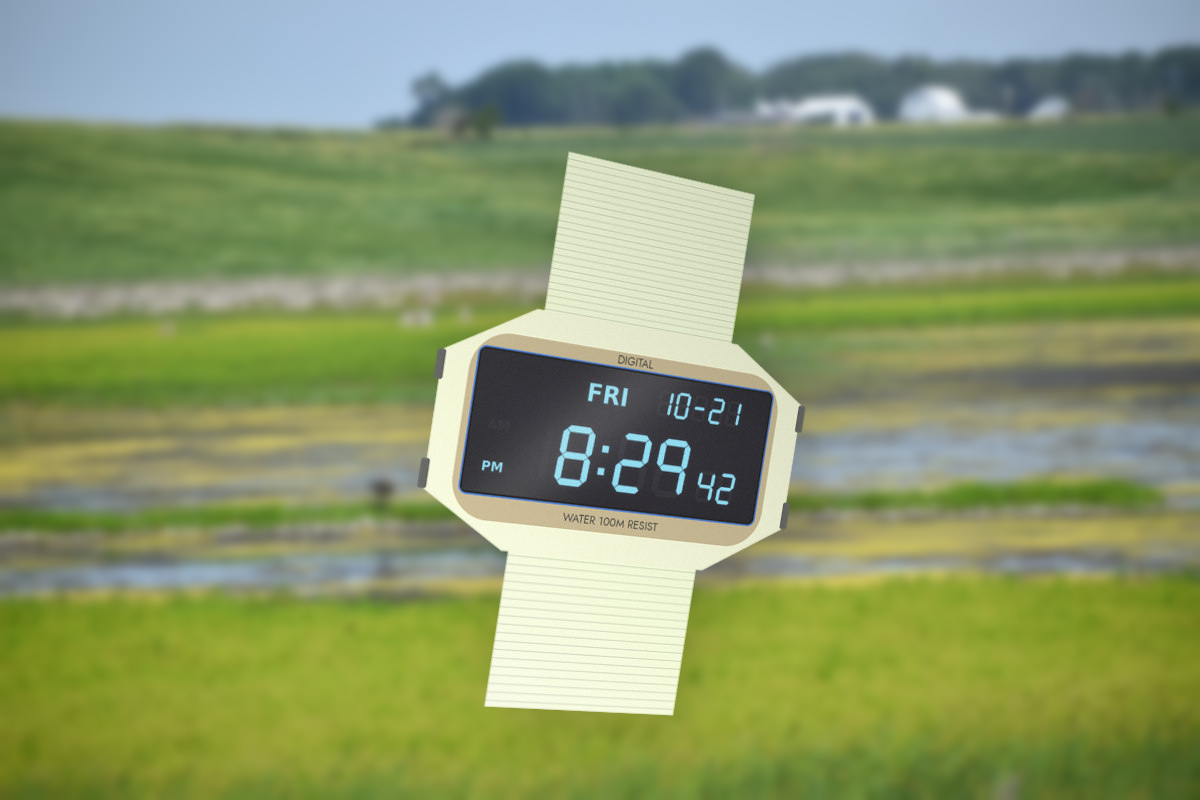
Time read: 8:29:42
